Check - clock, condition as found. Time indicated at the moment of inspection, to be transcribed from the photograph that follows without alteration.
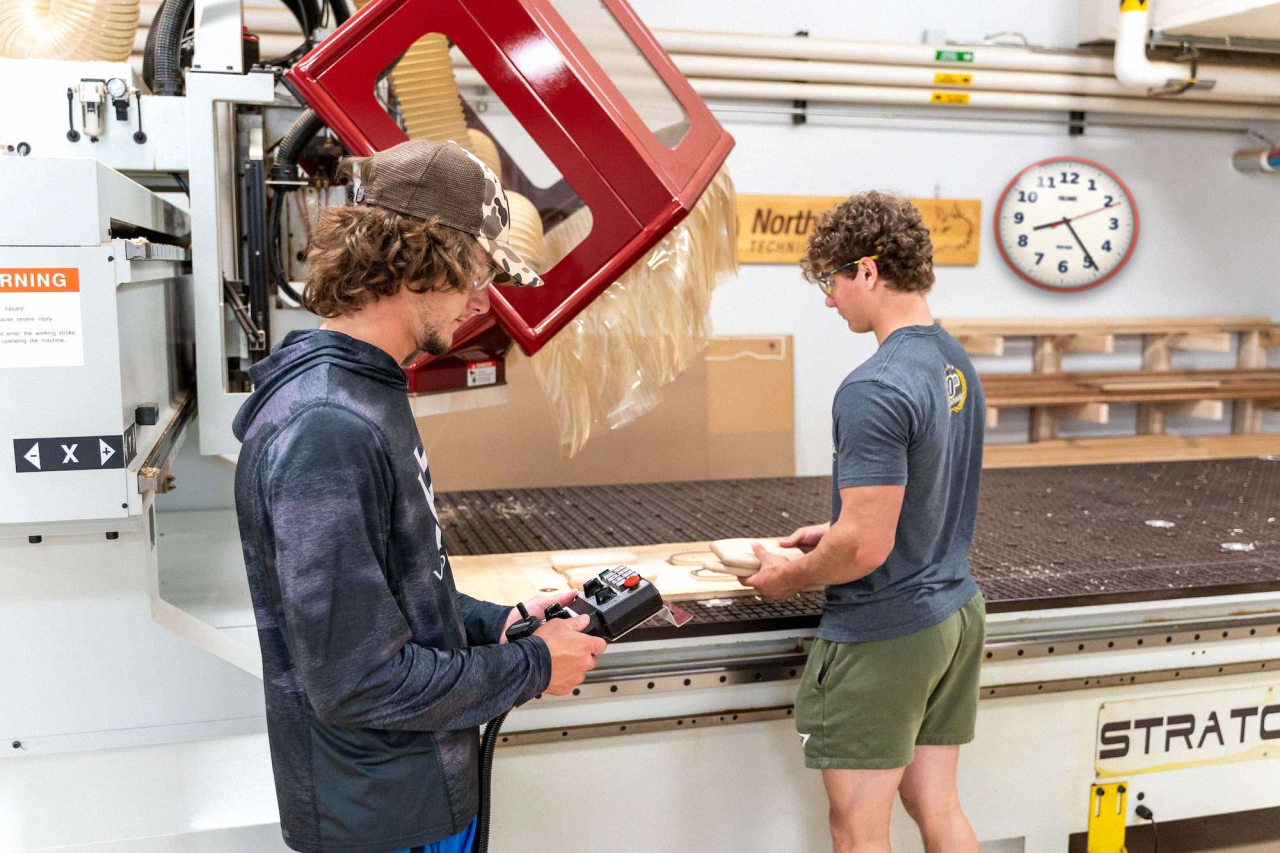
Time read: 8:24:11
